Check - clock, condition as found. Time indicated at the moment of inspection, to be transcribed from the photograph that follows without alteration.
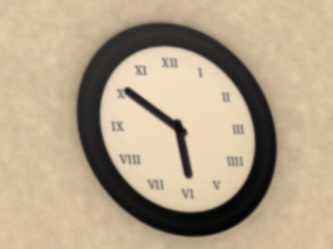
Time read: 5:51
